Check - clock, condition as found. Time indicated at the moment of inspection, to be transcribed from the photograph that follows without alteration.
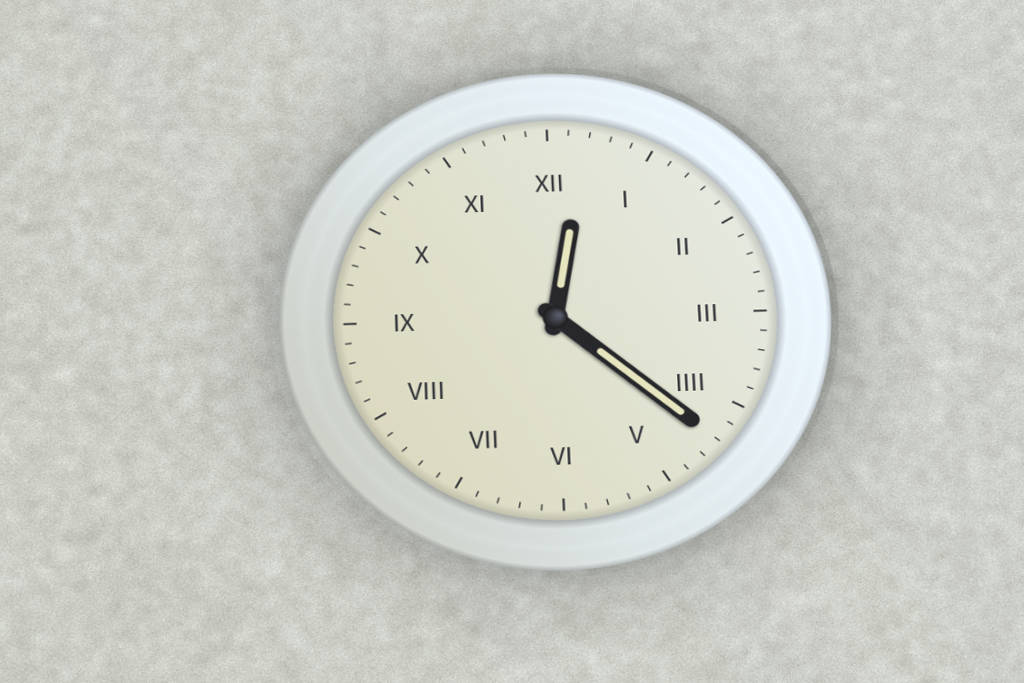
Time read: 12:22
